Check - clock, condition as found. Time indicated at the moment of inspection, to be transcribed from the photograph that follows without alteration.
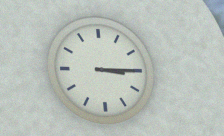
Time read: 3:15
